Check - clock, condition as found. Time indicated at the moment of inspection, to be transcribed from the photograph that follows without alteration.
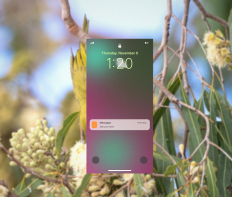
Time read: 1:20
